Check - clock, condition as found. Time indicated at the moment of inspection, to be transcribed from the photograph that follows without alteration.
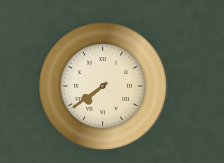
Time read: 7:39
